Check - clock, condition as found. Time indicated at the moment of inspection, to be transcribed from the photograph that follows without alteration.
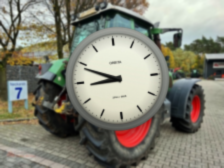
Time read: 8:49
